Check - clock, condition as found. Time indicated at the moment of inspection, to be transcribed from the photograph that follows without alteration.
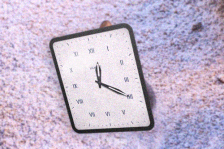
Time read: 12:20
